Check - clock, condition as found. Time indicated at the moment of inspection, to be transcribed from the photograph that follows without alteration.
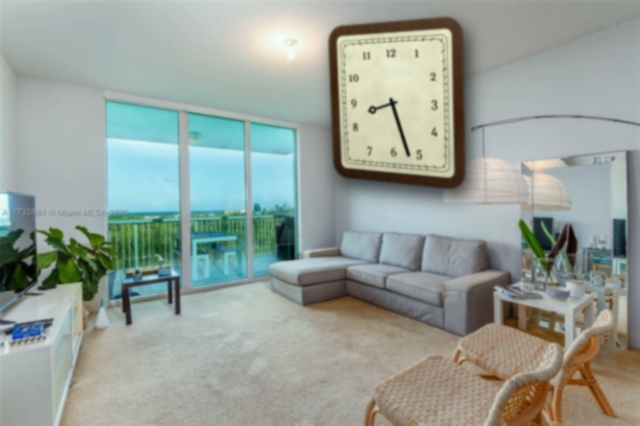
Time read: 8:27
